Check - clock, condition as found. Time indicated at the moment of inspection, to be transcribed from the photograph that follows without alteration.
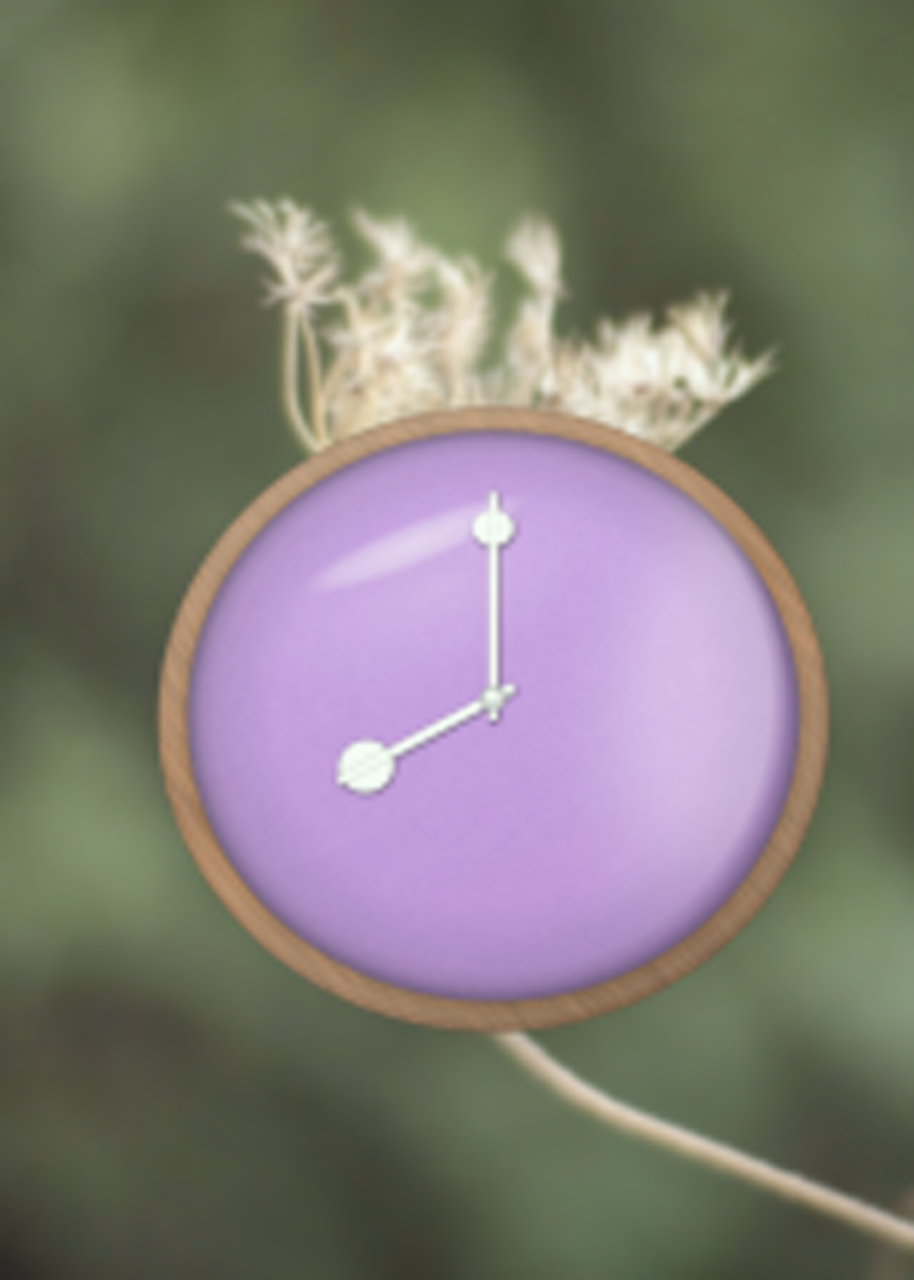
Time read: 8:00
